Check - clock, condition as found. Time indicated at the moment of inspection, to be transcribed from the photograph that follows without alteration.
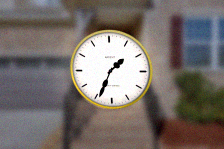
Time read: 1:34
